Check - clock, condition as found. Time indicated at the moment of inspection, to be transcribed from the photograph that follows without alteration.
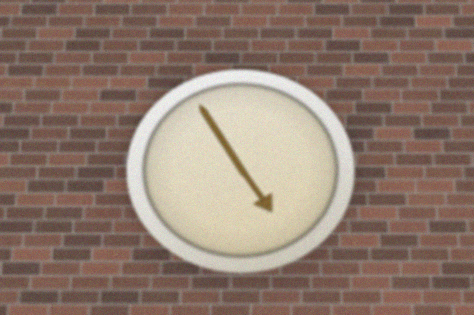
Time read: 4:55
